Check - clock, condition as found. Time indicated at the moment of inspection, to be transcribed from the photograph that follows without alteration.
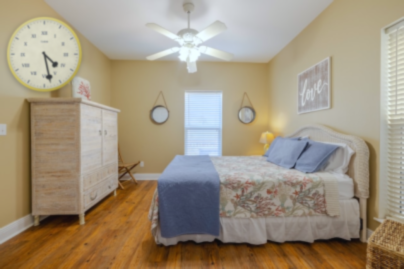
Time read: 4:28
